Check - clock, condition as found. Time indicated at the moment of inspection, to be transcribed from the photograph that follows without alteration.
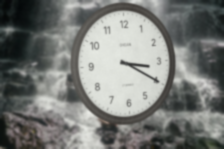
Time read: 3:20
